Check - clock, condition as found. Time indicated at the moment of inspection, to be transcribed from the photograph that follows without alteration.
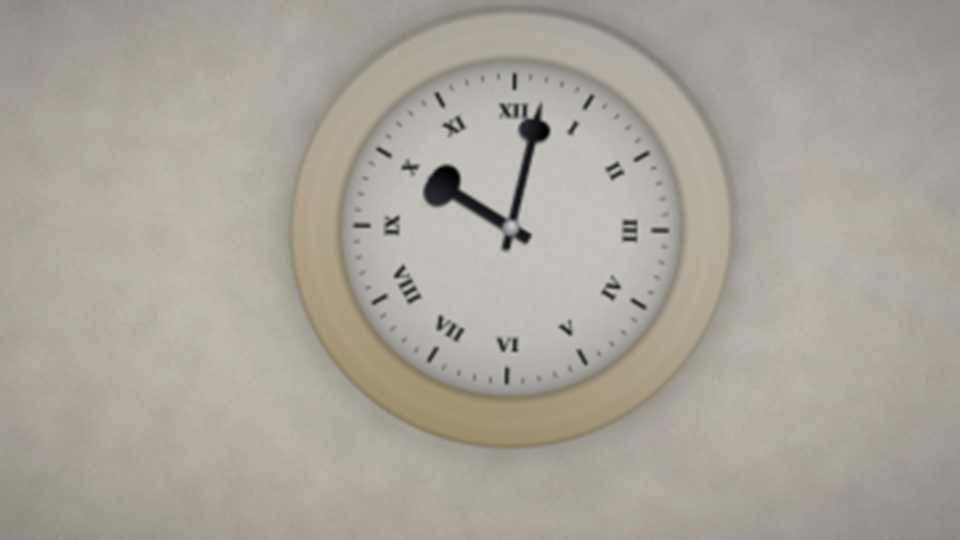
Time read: 10:02
